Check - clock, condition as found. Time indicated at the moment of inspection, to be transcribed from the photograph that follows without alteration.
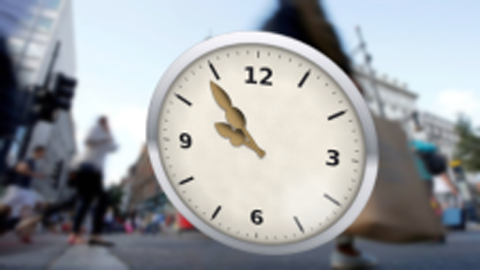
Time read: 9:54
